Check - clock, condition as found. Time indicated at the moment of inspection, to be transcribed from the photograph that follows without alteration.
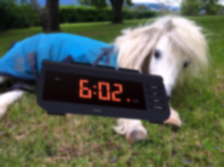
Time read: 6:02
